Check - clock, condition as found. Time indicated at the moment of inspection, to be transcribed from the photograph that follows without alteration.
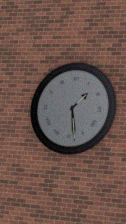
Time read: 1:28
